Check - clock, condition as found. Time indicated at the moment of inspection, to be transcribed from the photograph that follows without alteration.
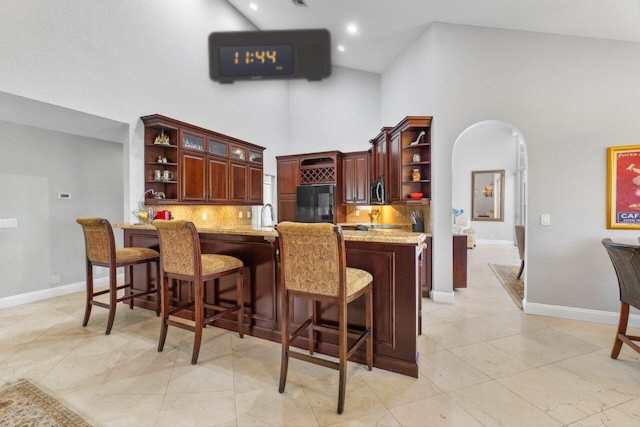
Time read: 11:44
